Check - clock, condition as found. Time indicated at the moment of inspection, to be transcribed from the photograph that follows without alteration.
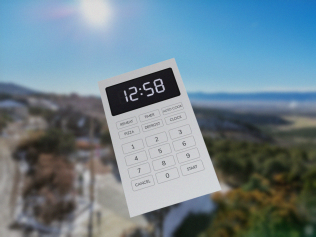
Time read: 12:58
